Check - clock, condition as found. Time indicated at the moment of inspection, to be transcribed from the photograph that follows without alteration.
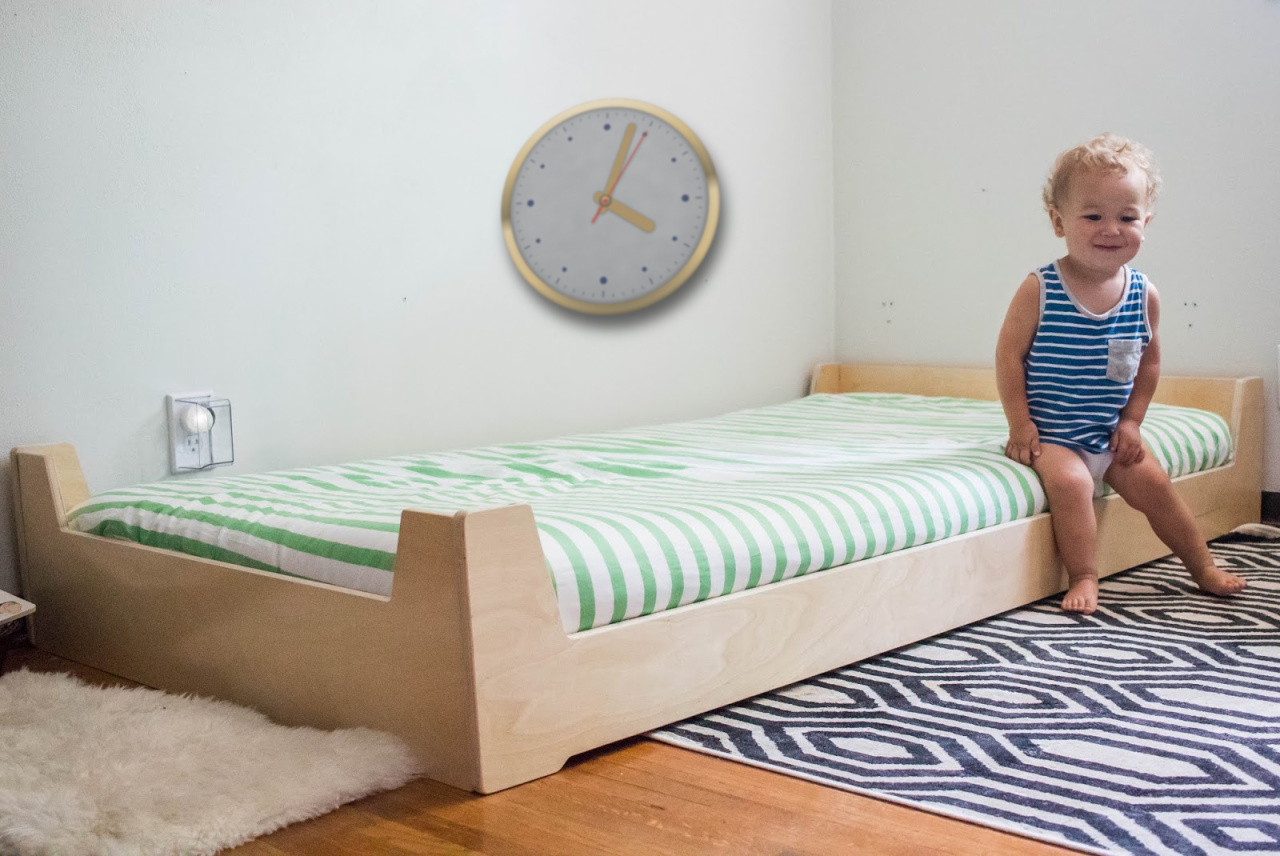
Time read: 4:03:05
